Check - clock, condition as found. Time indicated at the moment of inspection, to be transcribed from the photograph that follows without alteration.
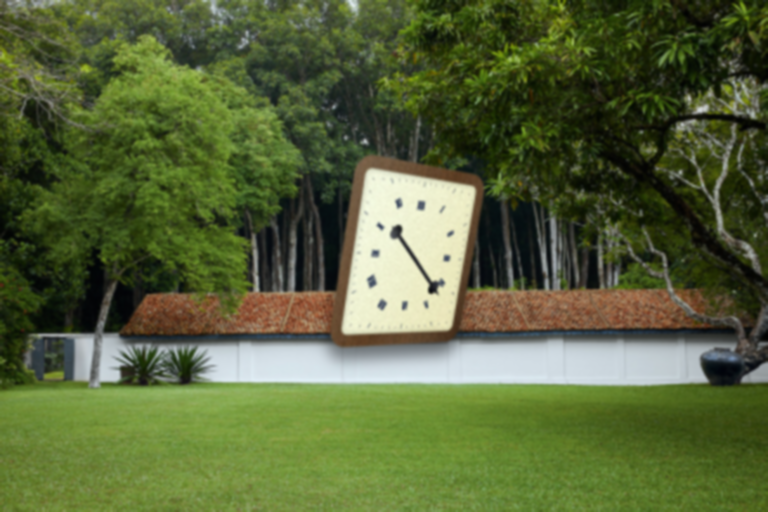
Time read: 10:22
